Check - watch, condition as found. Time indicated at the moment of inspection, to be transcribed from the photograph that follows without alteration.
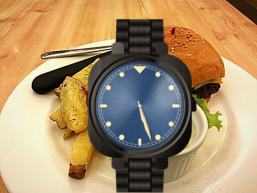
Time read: 5:27
